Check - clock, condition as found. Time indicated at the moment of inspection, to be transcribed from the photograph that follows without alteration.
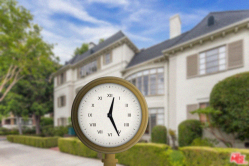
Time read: 12:26
